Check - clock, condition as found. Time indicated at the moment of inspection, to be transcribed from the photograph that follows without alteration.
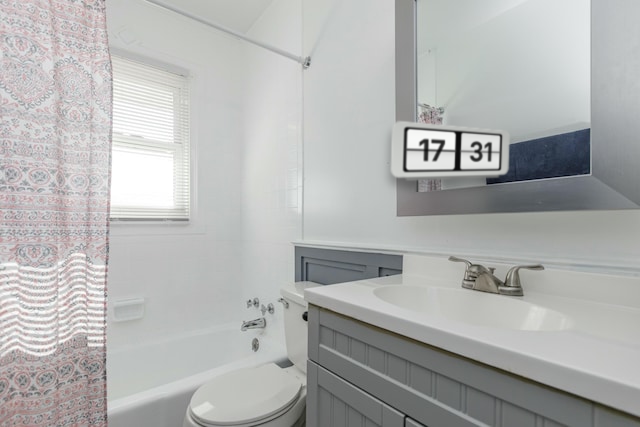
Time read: 17:31
